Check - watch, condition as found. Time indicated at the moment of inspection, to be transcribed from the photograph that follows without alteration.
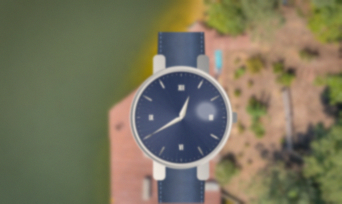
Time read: 12:40
